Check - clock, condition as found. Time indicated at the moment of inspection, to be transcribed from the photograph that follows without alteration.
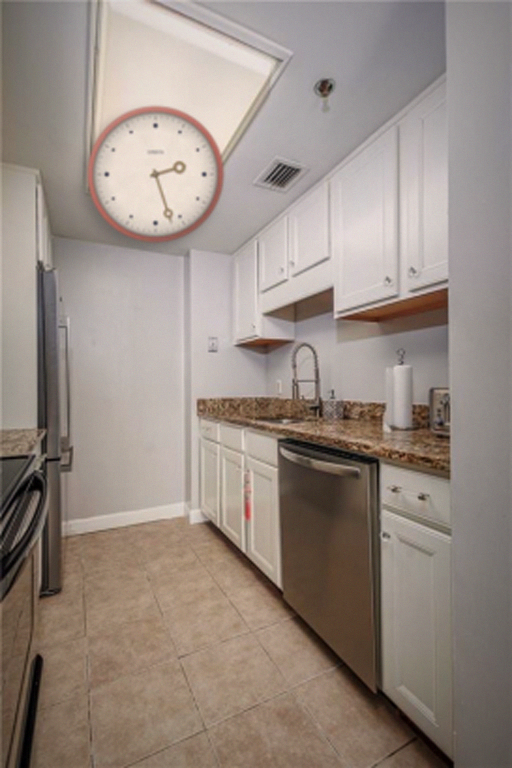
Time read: 2:27
